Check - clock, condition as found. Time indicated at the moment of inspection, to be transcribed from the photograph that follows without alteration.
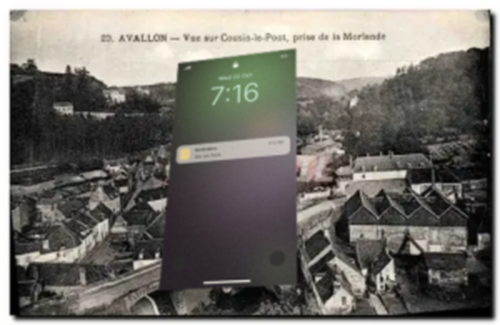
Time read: 7:16
